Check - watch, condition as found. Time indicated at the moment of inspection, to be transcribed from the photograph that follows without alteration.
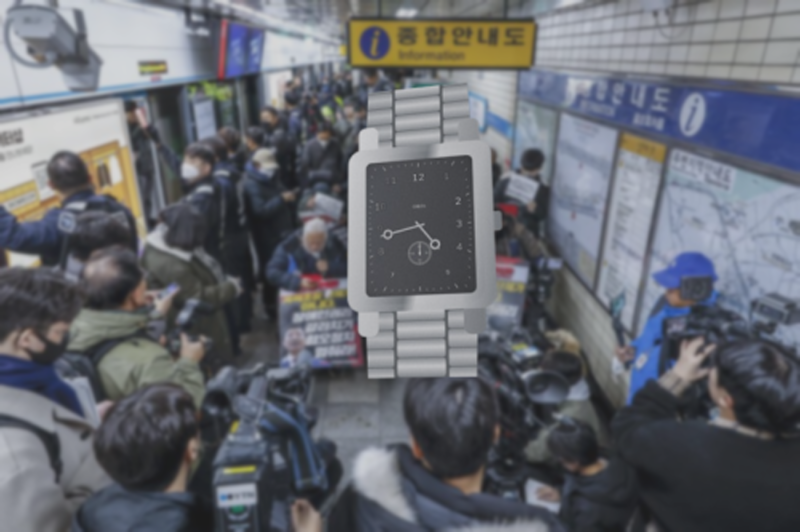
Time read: 4:43
